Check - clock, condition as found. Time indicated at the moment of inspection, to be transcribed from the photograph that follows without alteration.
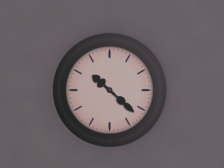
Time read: 10:22
